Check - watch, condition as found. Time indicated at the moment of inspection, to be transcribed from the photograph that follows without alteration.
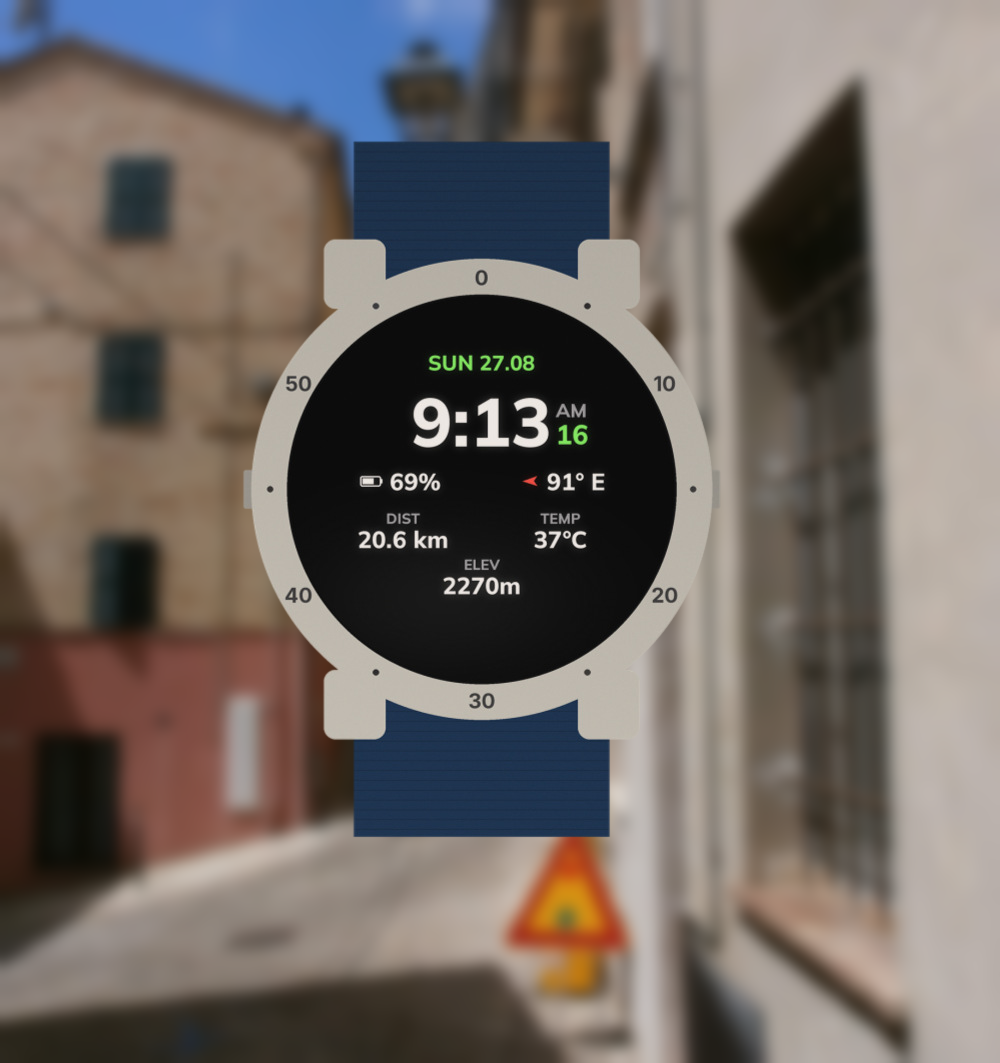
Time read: 9:13:16
